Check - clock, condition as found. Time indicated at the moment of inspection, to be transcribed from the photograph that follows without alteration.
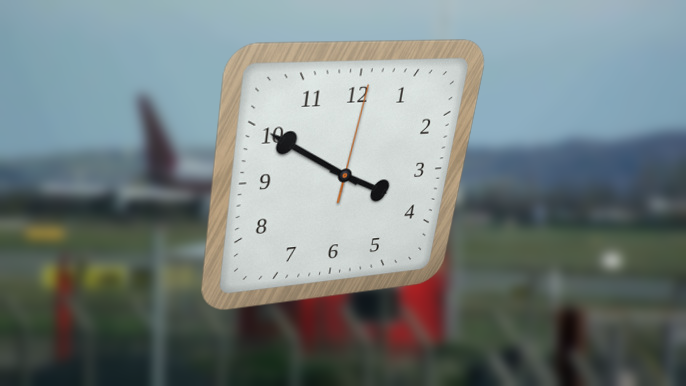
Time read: 3:50:01
